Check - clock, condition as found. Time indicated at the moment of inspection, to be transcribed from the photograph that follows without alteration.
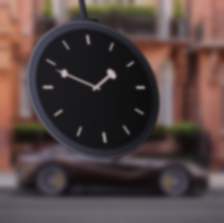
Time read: 1:49
